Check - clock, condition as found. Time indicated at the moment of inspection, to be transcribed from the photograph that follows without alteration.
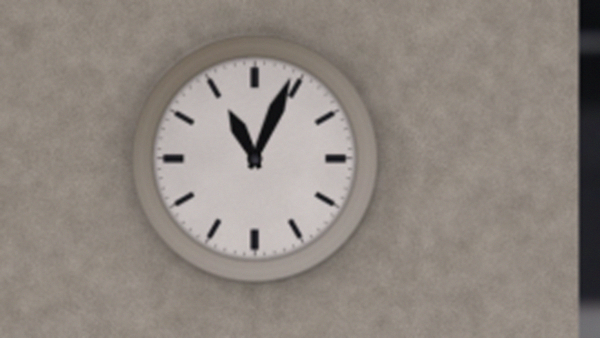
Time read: 11:04
